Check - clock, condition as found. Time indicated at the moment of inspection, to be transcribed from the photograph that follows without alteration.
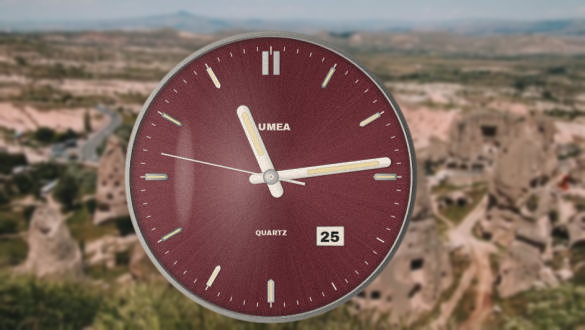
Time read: 11:13:47
